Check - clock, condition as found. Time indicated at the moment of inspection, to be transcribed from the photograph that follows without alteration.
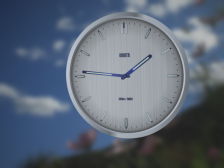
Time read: 1:46
